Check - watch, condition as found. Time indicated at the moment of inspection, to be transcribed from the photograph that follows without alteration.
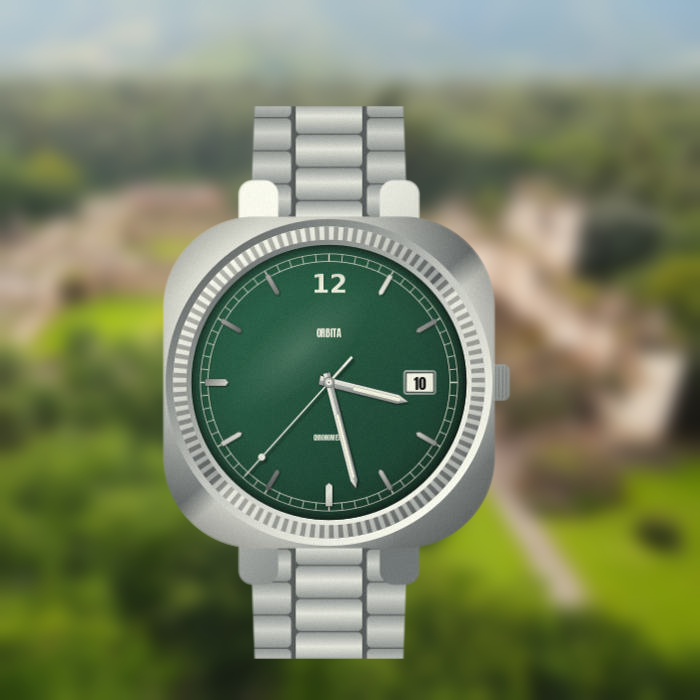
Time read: 3:27:37
